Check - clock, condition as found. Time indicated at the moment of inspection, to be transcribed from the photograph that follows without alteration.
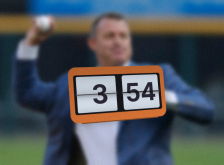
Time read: 3:54
